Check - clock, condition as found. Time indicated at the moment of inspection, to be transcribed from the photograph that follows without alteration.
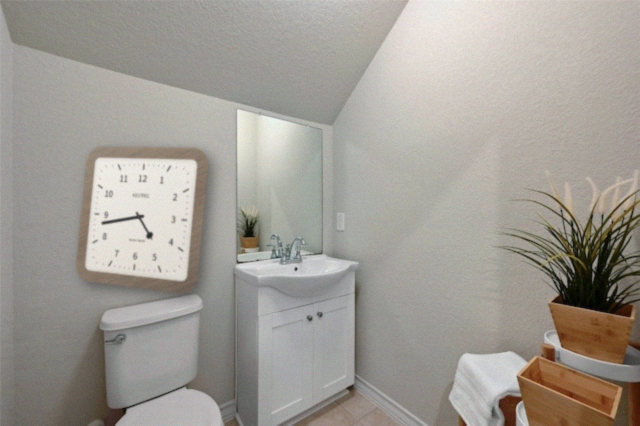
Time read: 4:43
